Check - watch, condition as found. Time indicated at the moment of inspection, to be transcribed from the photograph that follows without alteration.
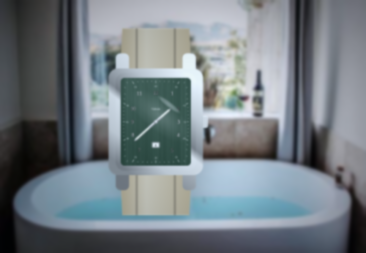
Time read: 1:38
